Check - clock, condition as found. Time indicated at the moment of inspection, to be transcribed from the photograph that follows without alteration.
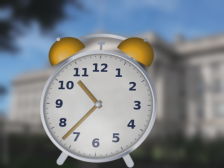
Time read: 10:37
